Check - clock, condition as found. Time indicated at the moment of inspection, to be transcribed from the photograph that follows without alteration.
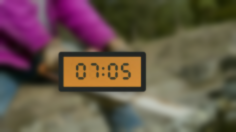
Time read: 7:05
